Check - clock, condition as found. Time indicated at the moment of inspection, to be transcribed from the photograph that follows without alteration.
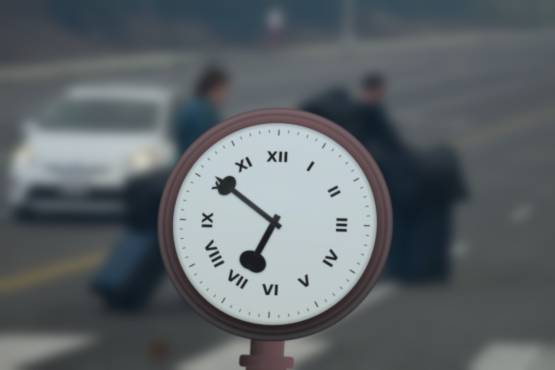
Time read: 6:51
